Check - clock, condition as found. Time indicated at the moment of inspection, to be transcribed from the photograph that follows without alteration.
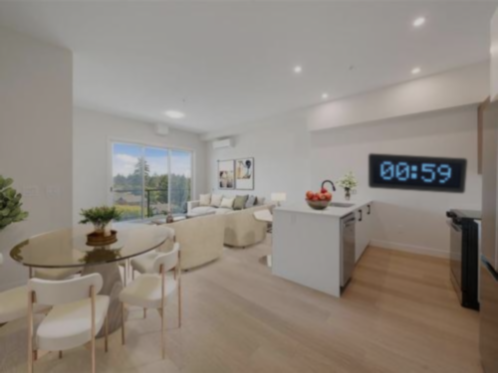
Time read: 0:59
